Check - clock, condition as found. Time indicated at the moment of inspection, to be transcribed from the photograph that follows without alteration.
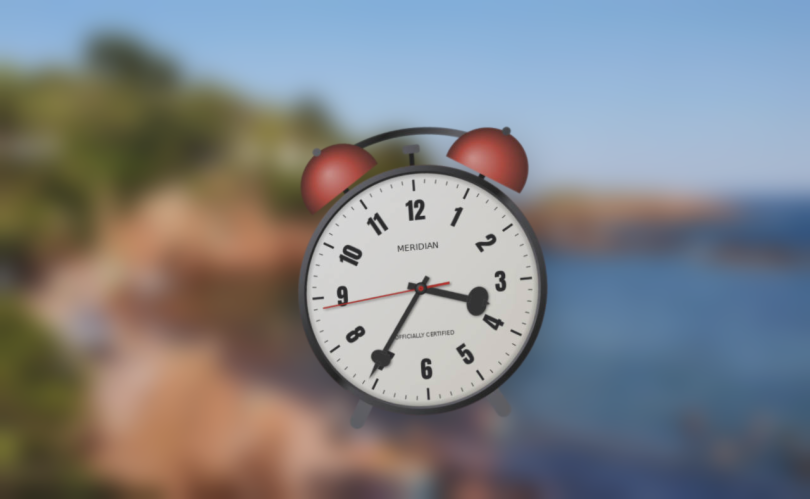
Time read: 3:35:44
